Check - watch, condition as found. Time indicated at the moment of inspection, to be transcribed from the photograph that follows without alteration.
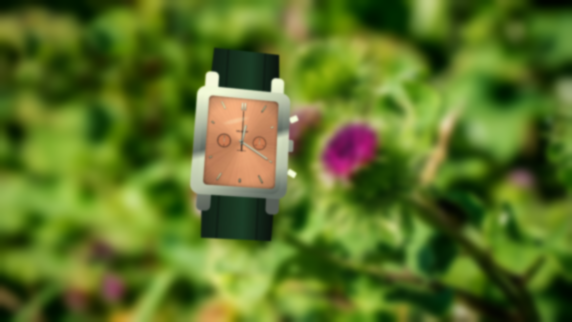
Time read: 12:20
